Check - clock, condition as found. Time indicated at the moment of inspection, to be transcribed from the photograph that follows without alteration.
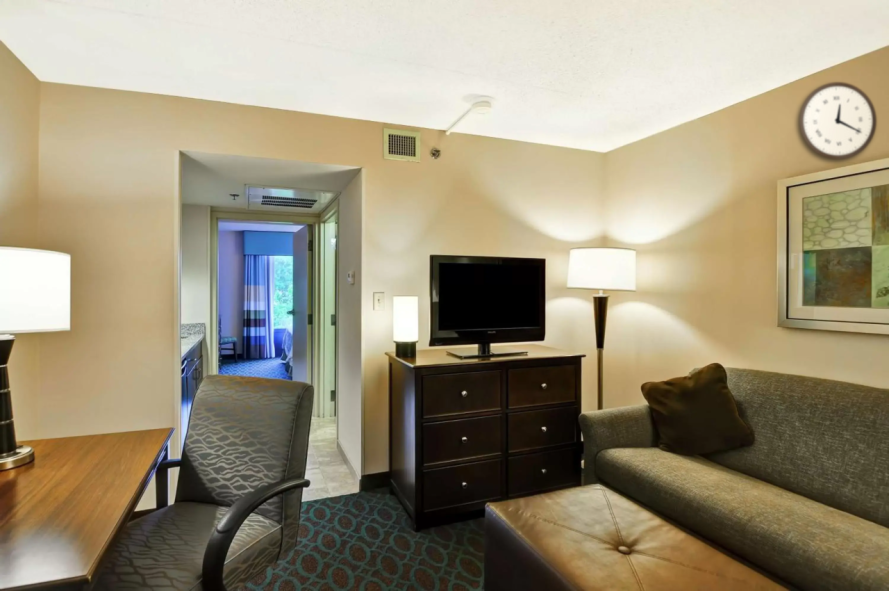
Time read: 12:20
